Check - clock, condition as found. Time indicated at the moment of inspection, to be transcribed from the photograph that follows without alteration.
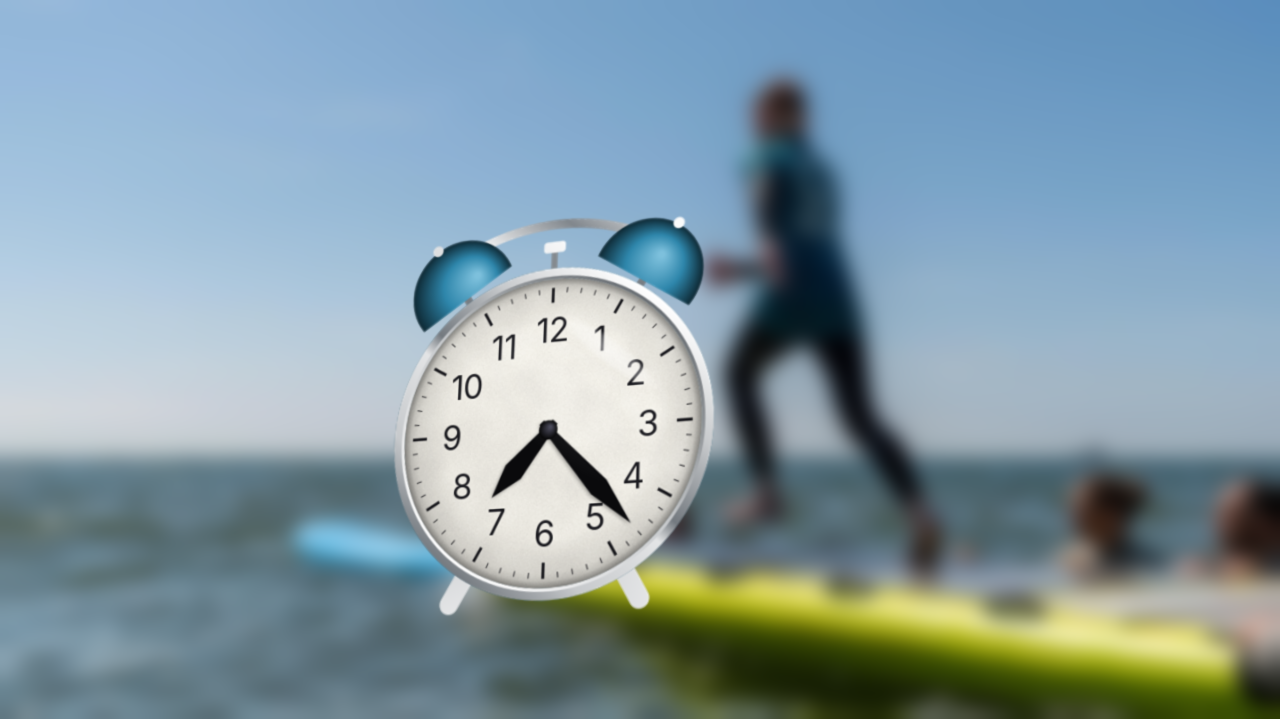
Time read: 7:23
